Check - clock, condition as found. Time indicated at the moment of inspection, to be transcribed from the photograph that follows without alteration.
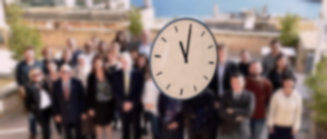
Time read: 11:00
